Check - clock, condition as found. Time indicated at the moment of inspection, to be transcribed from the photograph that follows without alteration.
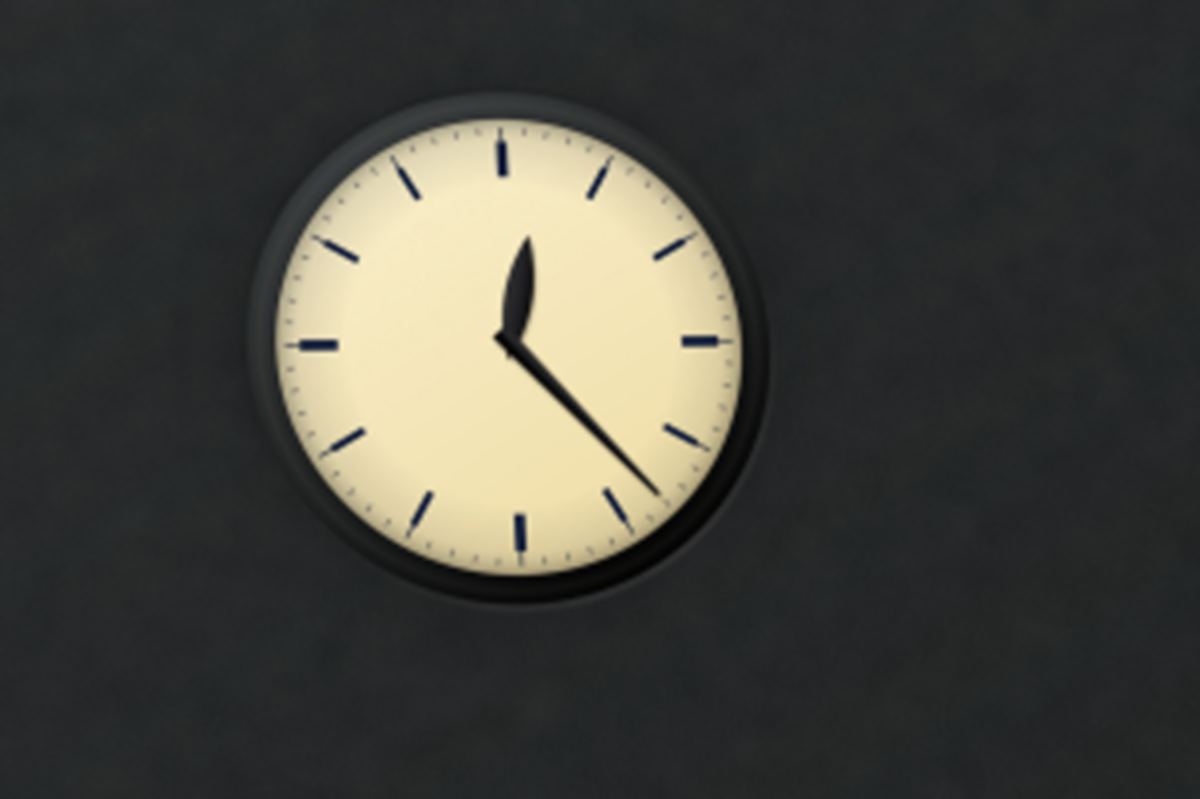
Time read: 12:23
